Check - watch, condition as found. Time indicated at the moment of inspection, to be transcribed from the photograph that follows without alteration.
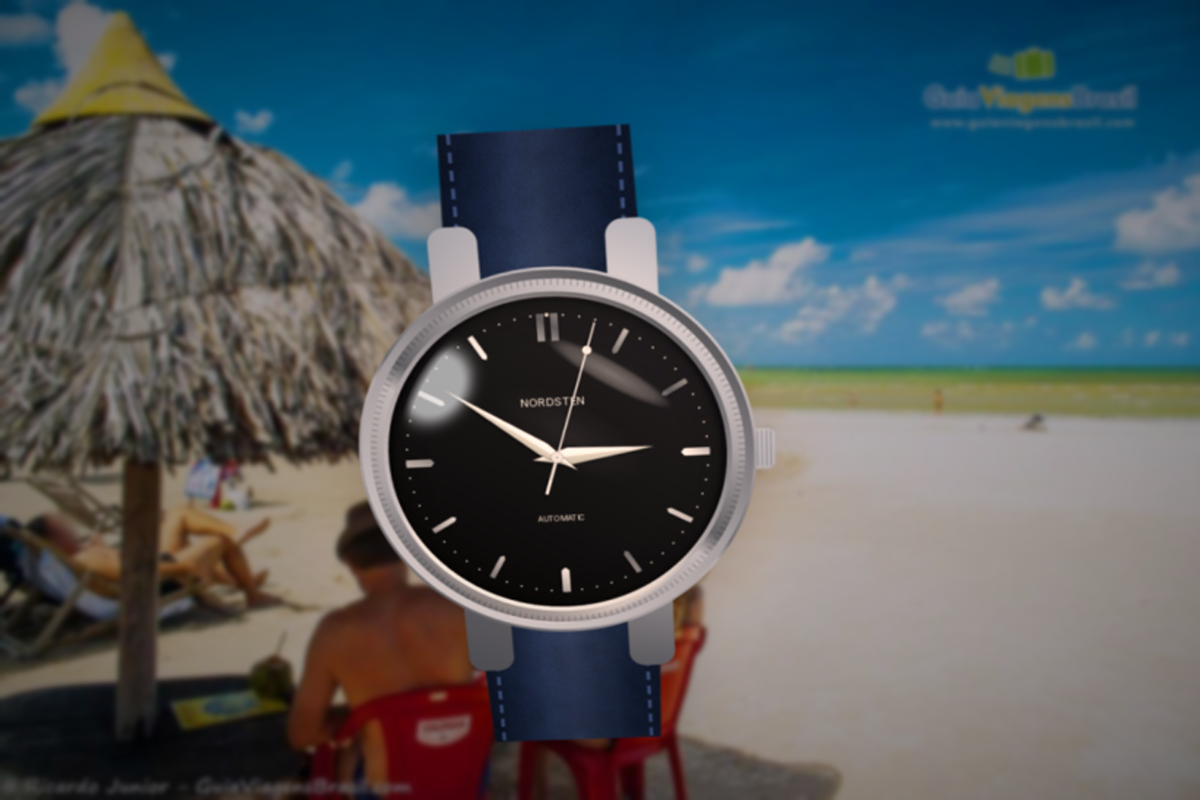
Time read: 2:51:03
